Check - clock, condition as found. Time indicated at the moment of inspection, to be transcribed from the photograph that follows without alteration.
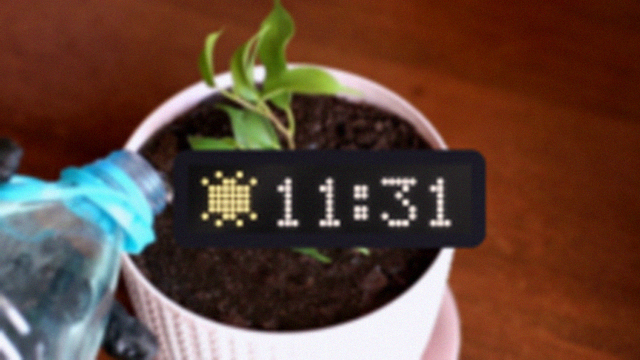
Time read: 11:31
